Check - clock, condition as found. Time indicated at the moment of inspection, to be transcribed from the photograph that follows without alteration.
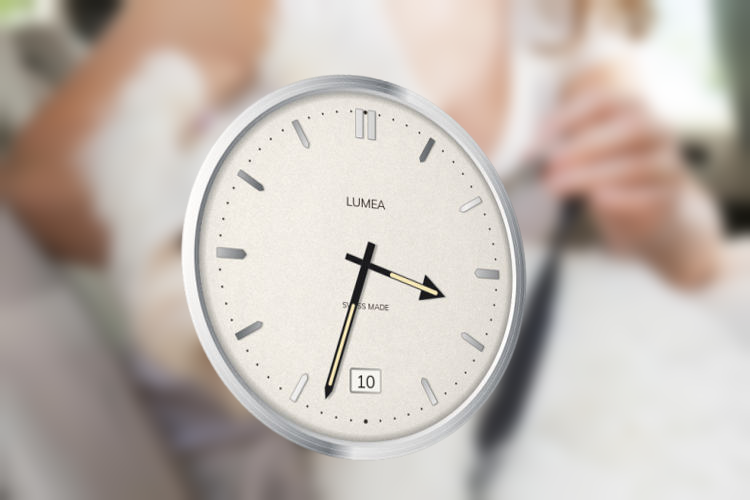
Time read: 3:33
